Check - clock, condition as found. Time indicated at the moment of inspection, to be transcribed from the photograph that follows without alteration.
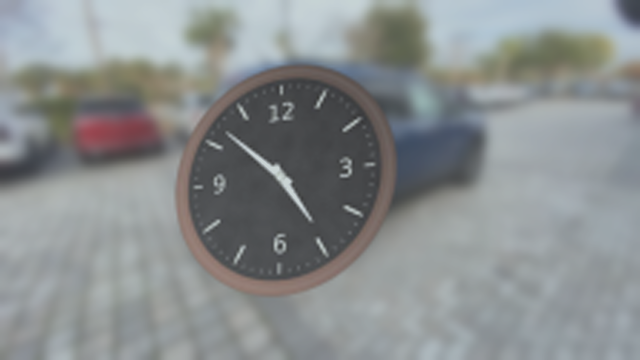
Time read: 4:52
